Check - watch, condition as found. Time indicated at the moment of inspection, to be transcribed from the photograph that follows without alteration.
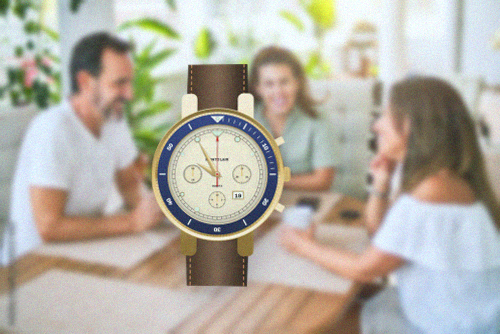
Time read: 9:55
